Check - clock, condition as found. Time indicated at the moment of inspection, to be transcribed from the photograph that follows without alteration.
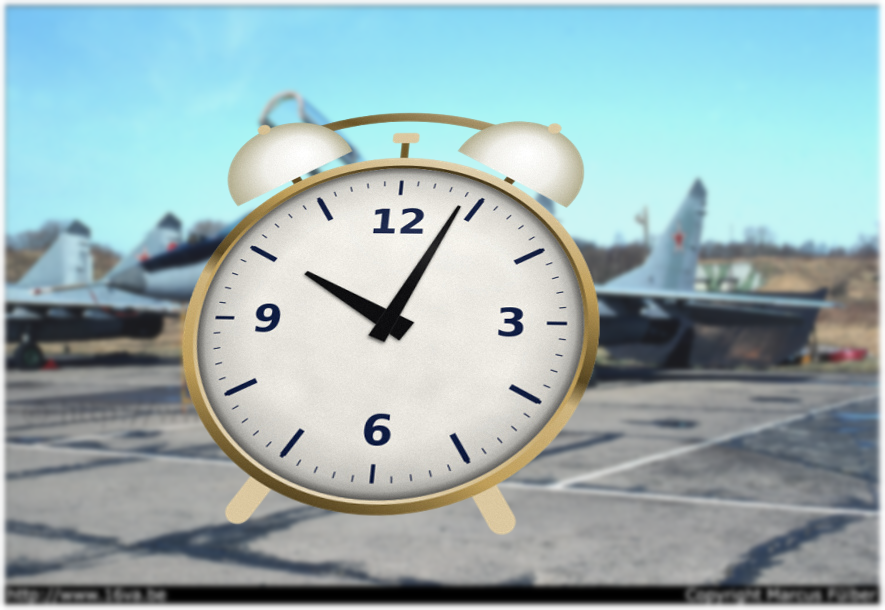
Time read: 10:04
